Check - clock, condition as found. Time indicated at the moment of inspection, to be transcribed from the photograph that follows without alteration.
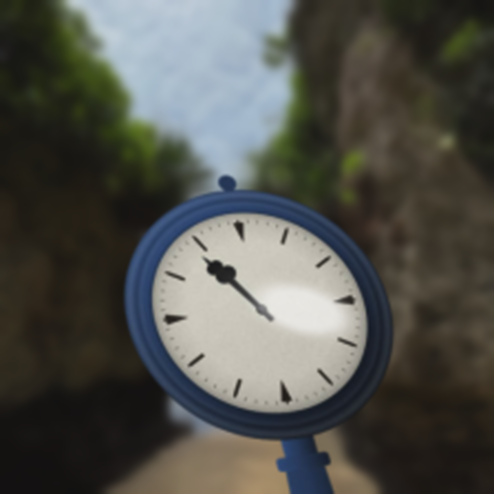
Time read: 10:54
